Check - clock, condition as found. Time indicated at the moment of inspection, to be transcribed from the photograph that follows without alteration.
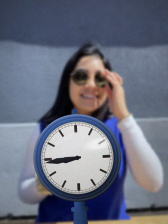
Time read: 8:44
